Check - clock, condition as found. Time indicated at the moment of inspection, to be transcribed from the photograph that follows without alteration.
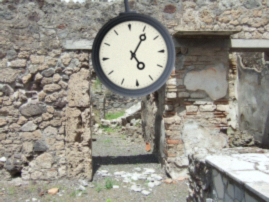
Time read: 5:06
